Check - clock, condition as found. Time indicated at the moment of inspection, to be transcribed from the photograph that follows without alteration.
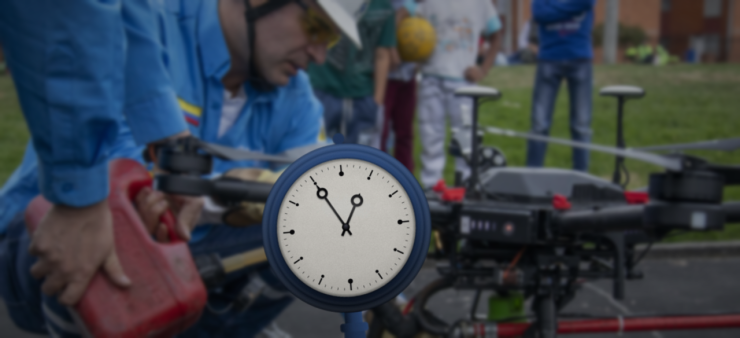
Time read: 12:55
